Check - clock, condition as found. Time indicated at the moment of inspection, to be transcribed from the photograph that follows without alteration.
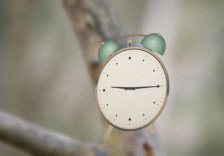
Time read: 9:15
